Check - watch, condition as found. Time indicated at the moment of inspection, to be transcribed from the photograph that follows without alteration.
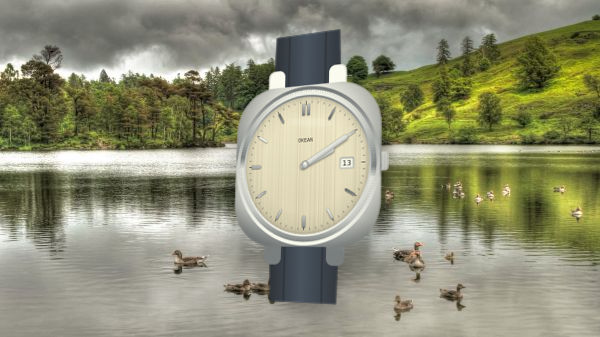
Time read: 2:10
